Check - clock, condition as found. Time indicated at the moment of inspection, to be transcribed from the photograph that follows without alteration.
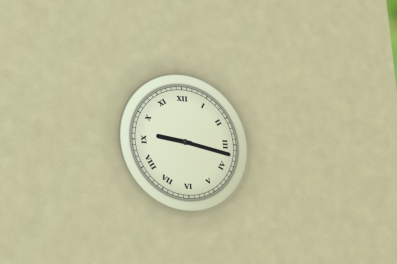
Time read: 9:17
